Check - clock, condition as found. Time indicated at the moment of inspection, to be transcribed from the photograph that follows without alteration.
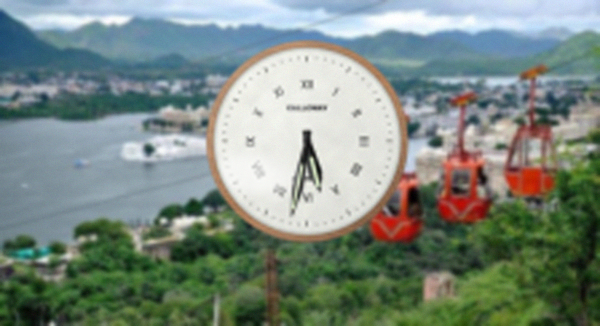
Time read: 5:32
